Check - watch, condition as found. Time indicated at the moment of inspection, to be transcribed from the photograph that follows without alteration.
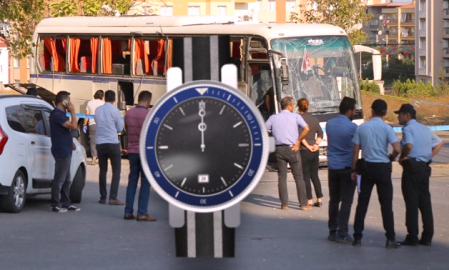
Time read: 12:00
